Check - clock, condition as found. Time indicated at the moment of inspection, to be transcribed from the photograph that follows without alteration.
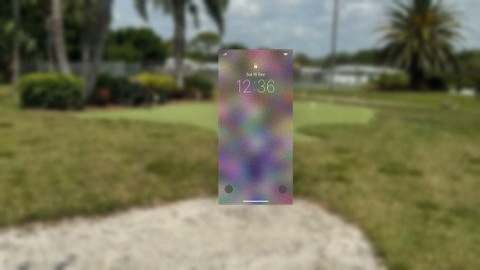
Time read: 12:36
